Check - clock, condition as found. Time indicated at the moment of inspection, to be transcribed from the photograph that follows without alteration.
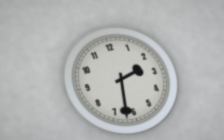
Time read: 2:32
